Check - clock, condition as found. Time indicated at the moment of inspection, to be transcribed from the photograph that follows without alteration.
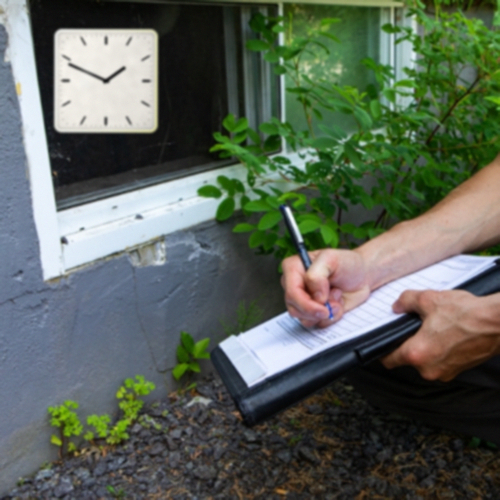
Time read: 1:49
